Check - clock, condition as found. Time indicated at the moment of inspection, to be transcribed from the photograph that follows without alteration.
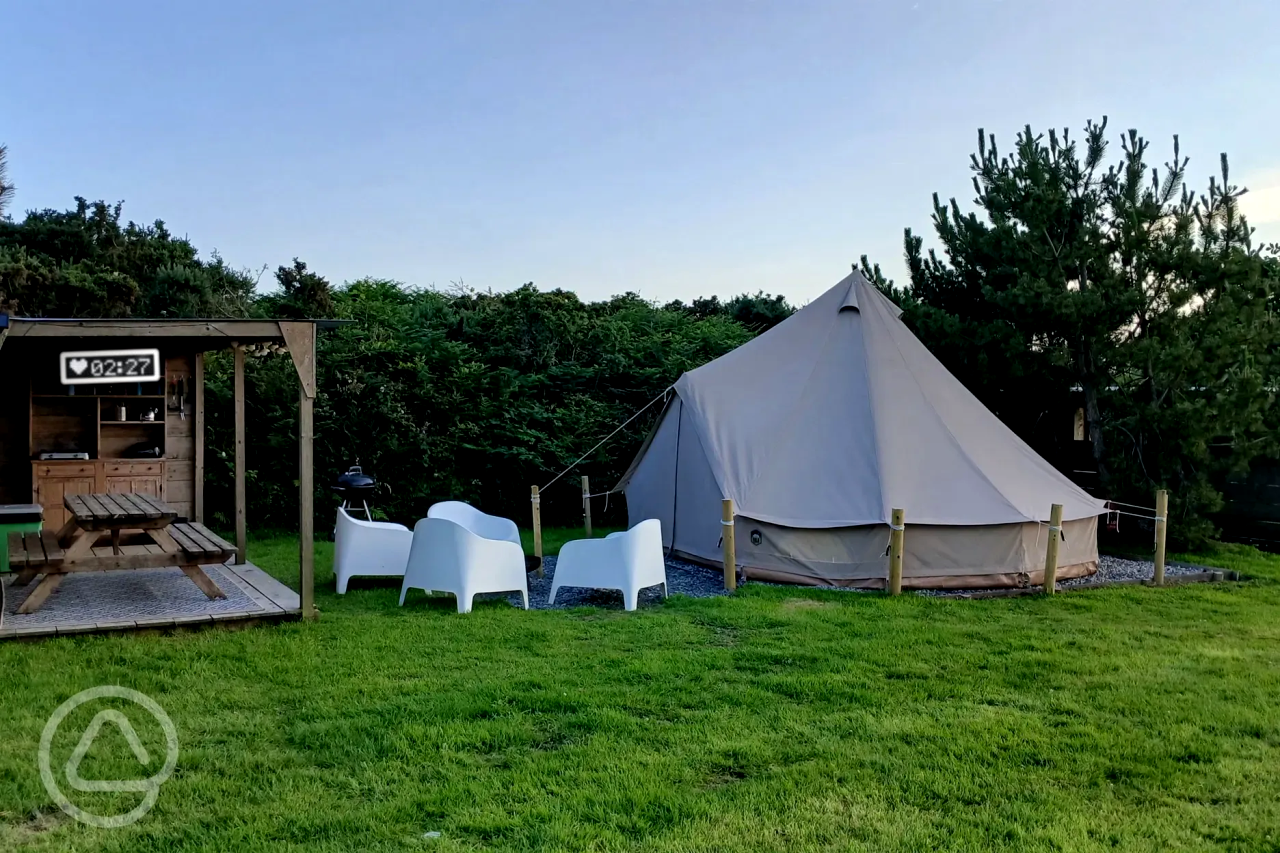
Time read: 2:27
